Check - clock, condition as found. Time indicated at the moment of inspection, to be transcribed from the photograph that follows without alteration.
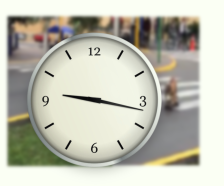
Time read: 9:17
